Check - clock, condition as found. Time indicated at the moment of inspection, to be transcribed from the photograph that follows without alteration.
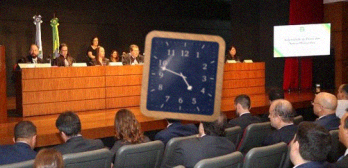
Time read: 4:48
